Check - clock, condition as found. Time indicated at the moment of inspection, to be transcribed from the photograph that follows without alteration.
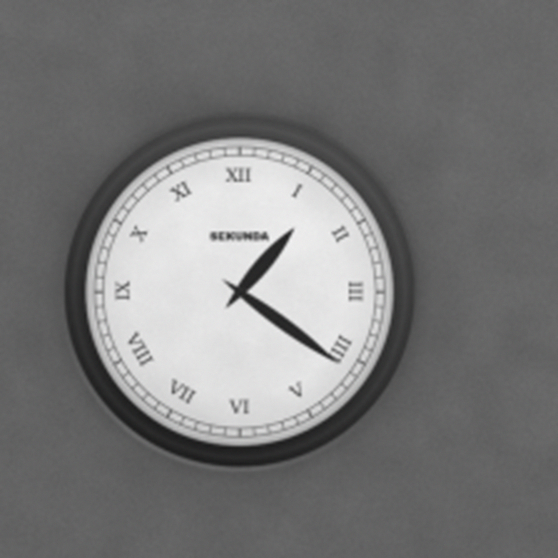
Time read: 1:21
